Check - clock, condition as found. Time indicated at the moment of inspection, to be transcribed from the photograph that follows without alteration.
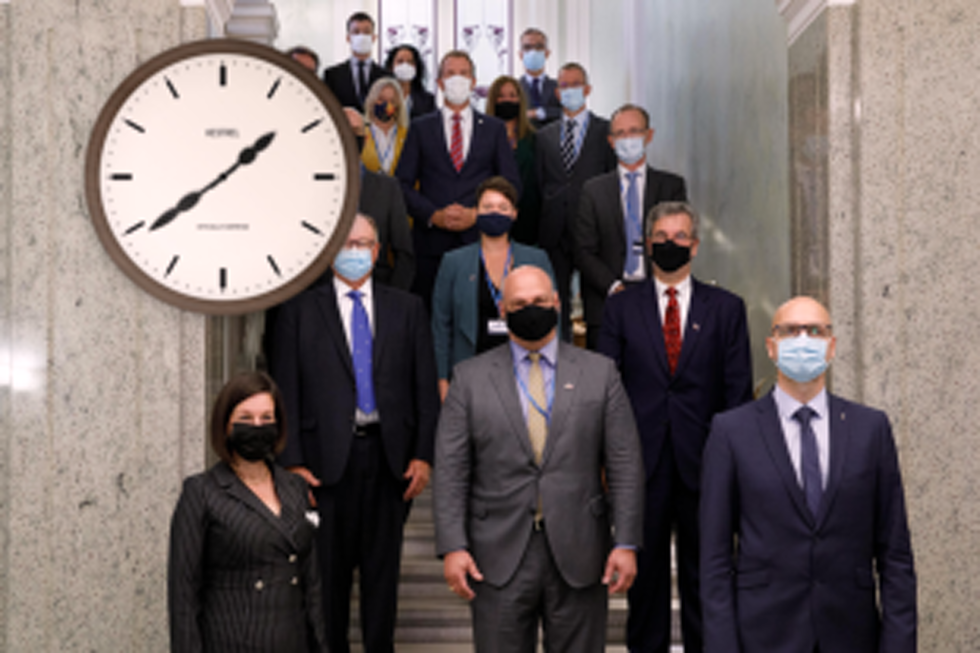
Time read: 1:39
